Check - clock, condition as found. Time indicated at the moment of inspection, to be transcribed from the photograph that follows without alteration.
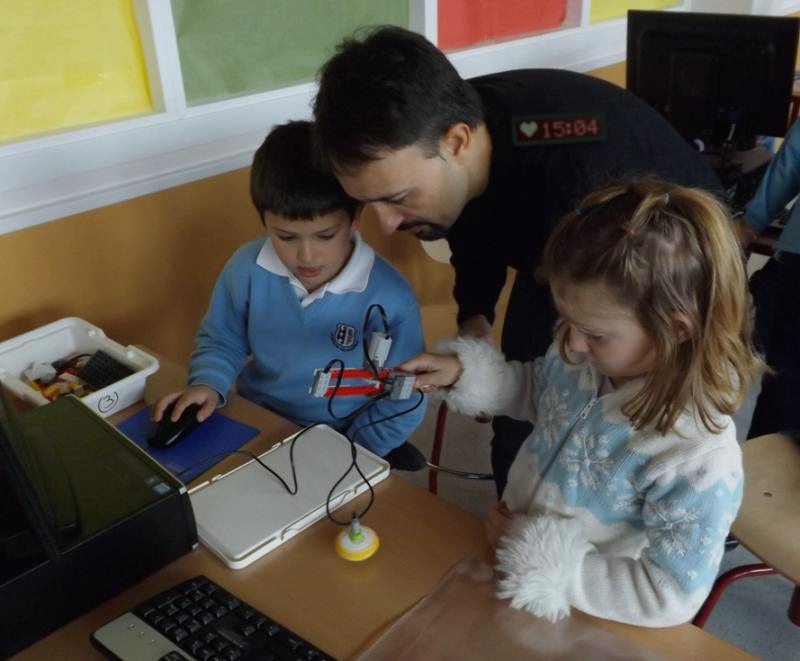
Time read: 15:04
